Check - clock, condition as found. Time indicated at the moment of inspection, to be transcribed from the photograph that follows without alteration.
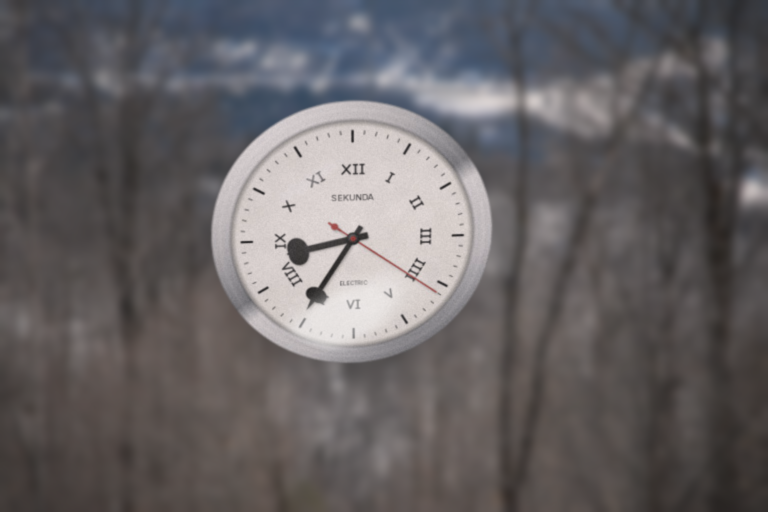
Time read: 8:35:21
